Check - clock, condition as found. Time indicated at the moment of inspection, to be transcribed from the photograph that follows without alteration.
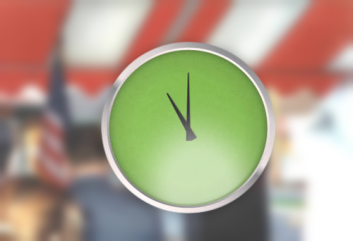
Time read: 11:00
